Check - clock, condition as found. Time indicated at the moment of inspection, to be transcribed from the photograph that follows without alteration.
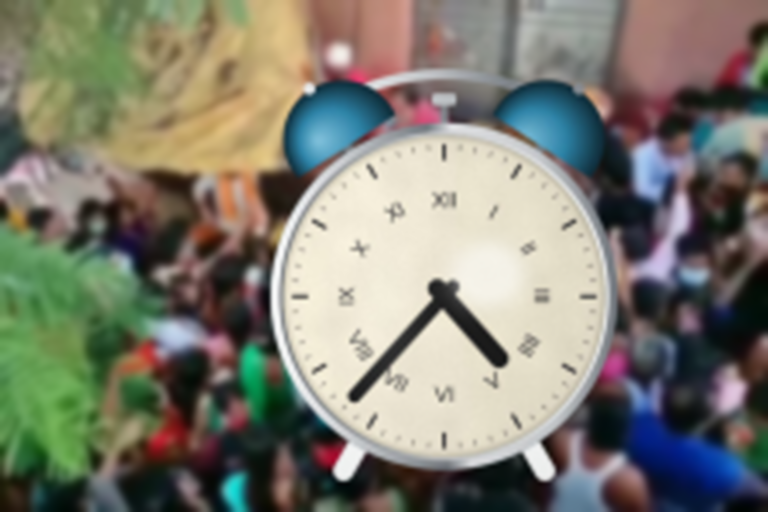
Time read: 4:37
